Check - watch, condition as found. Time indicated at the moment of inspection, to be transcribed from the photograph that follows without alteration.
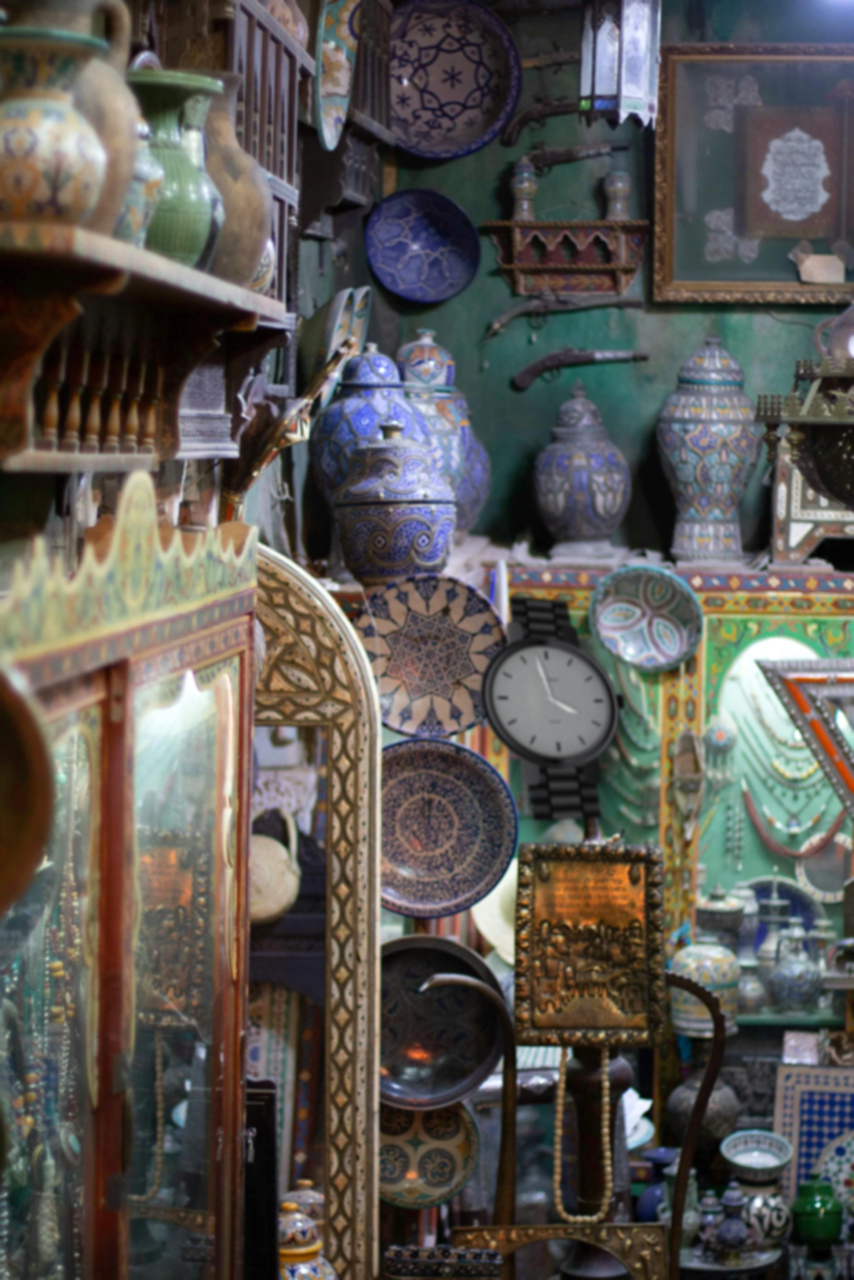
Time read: 3:58
